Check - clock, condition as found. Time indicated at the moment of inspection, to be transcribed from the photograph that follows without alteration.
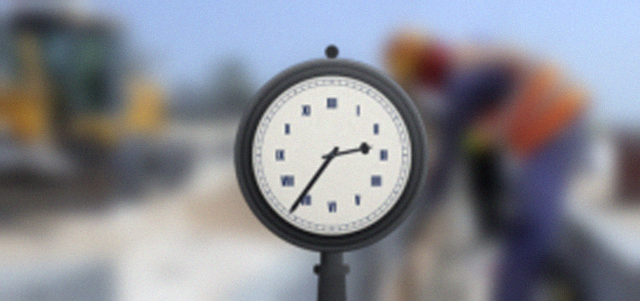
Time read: 2:36
